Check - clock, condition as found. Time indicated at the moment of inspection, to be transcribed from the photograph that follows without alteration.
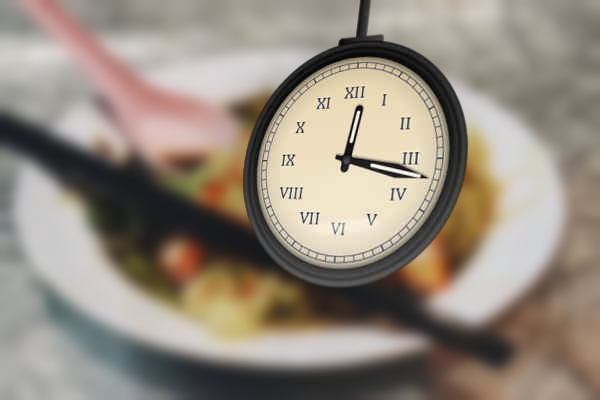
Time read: 12:17
